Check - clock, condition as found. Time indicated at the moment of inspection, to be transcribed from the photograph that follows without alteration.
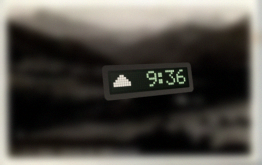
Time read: 9:36
